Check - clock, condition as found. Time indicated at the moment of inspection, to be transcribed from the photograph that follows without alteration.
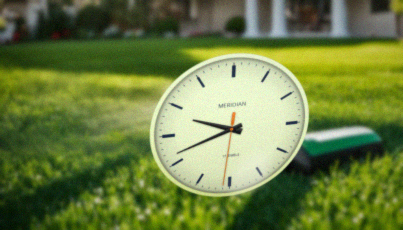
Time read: 9:41:31
